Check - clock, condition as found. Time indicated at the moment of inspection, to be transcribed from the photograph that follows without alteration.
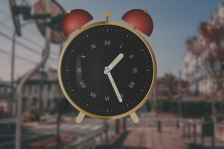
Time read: 1:26
